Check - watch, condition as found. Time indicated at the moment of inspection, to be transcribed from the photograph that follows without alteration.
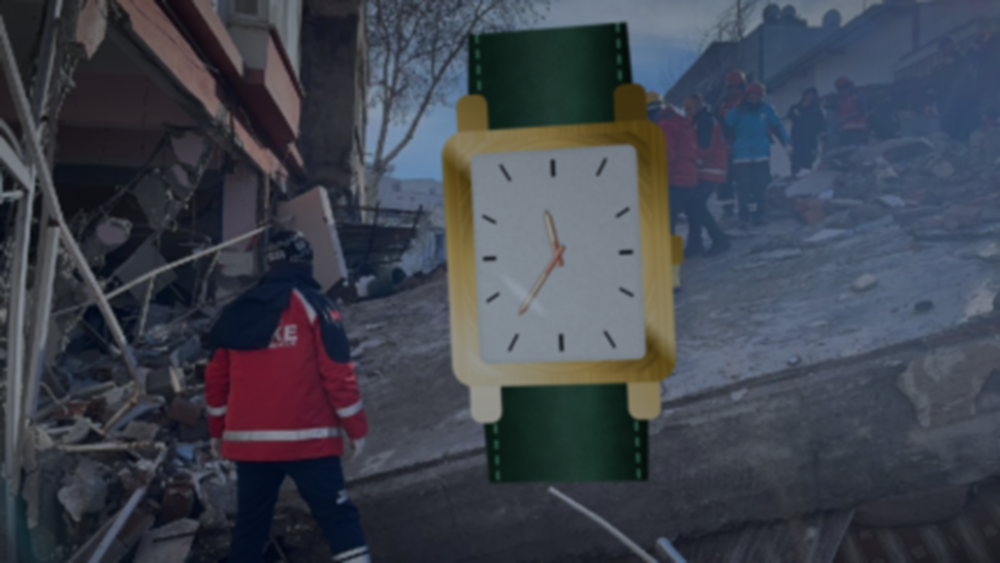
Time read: 11:36
